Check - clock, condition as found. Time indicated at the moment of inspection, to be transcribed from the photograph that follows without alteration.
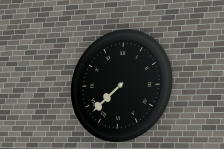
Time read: 7:38
